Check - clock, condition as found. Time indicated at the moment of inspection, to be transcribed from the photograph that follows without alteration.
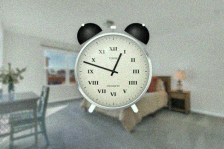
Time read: 12:48
